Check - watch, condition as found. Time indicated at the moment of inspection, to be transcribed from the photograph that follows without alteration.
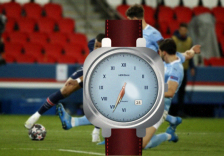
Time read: 6:34
